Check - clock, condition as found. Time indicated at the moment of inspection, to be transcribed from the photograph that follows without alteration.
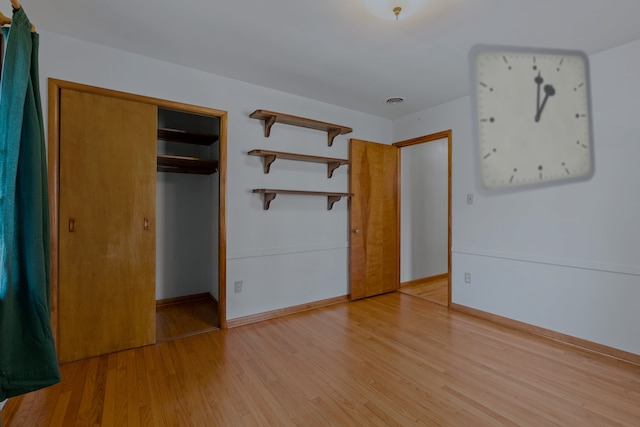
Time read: 1:01
